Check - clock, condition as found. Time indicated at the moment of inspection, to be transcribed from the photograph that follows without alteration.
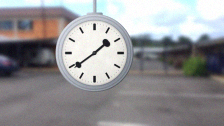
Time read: 1:39
